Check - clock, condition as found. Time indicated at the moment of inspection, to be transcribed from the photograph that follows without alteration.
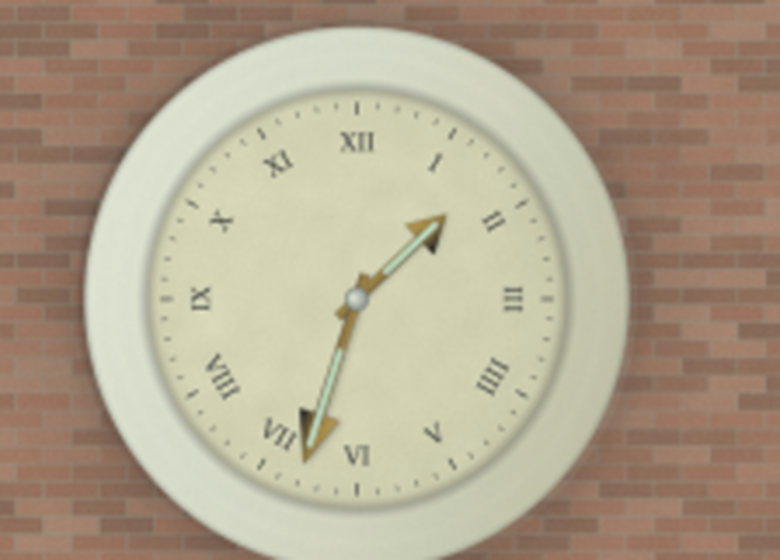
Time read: 1:33
